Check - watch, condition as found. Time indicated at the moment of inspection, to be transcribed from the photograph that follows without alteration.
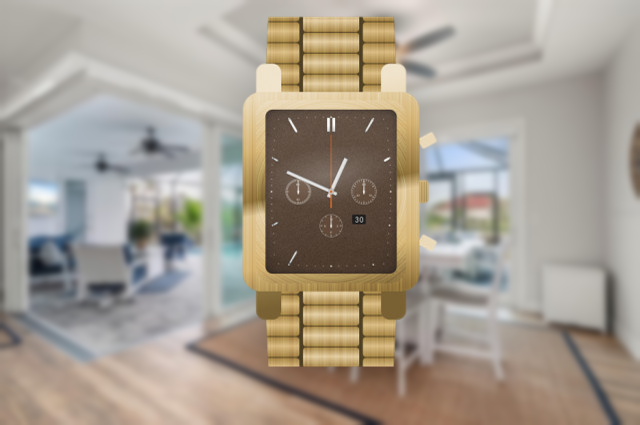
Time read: 12:49
